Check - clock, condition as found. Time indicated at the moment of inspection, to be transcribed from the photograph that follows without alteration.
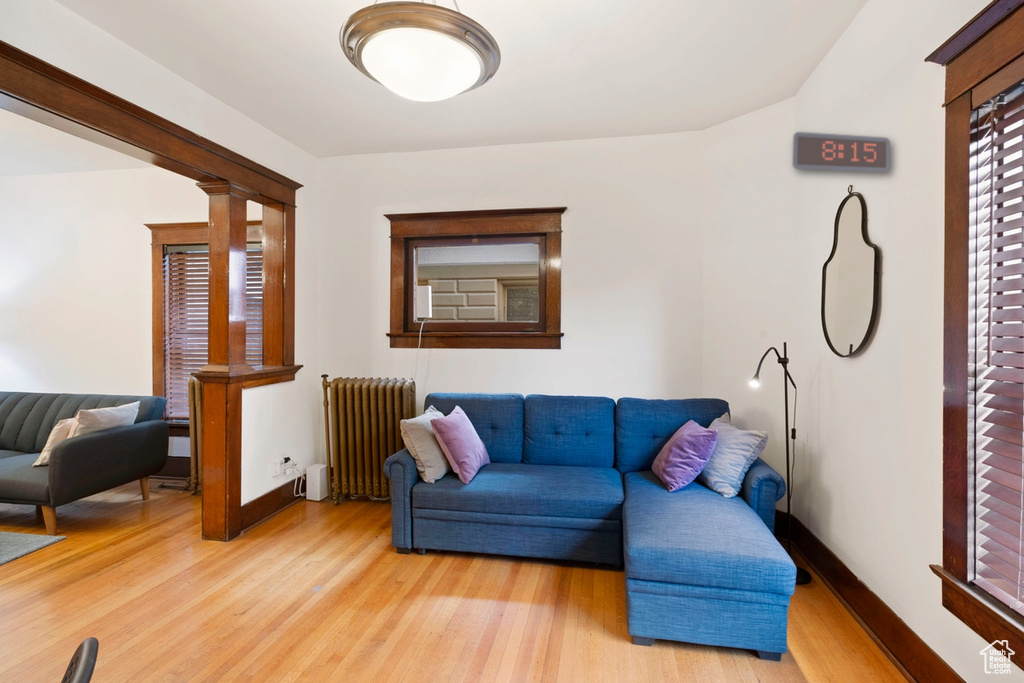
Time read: 8:15
